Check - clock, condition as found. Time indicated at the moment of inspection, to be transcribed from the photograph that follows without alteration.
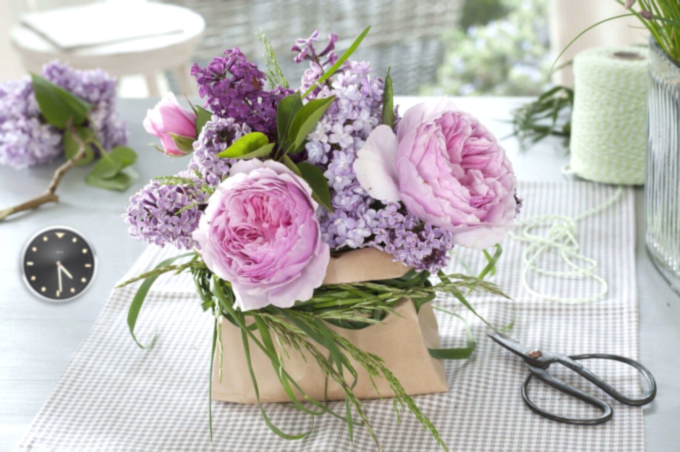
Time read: 4:29
